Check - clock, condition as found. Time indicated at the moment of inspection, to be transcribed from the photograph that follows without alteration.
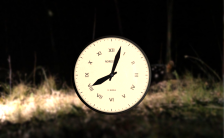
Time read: 8:03
